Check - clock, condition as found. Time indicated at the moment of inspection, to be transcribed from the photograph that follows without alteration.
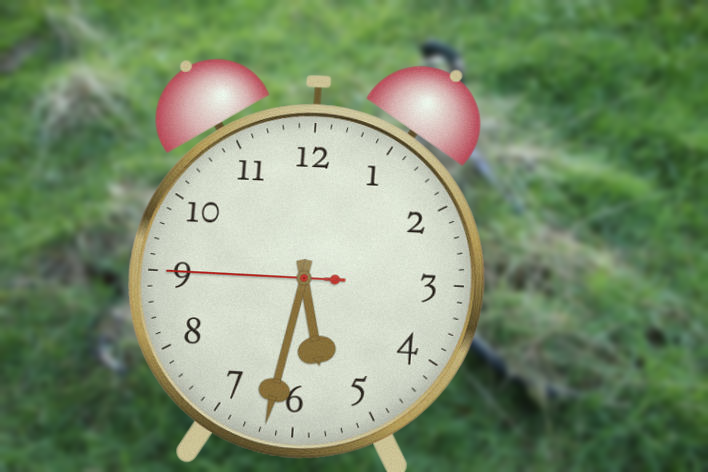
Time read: 5:31:45
